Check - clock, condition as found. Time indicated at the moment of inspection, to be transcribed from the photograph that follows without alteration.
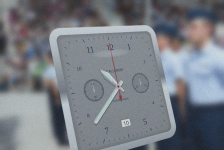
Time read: 10:38
